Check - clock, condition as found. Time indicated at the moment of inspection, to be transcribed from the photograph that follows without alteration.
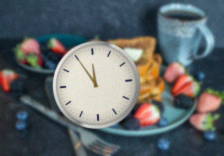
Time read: 11:55
